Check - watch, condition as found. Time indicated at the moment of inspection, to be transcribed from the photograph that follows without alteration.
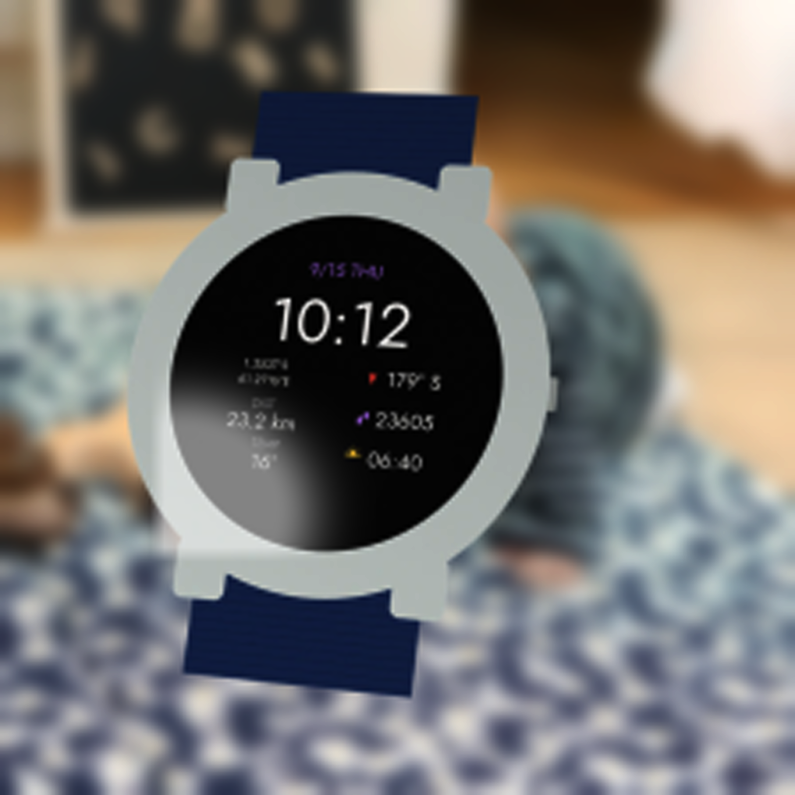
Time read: 10:12
